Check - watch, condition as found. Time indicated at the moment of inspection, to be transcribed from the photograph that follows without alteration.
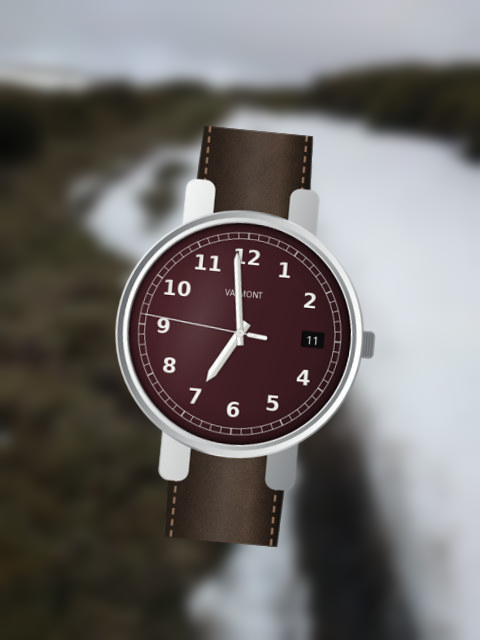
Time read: 6:58:46
